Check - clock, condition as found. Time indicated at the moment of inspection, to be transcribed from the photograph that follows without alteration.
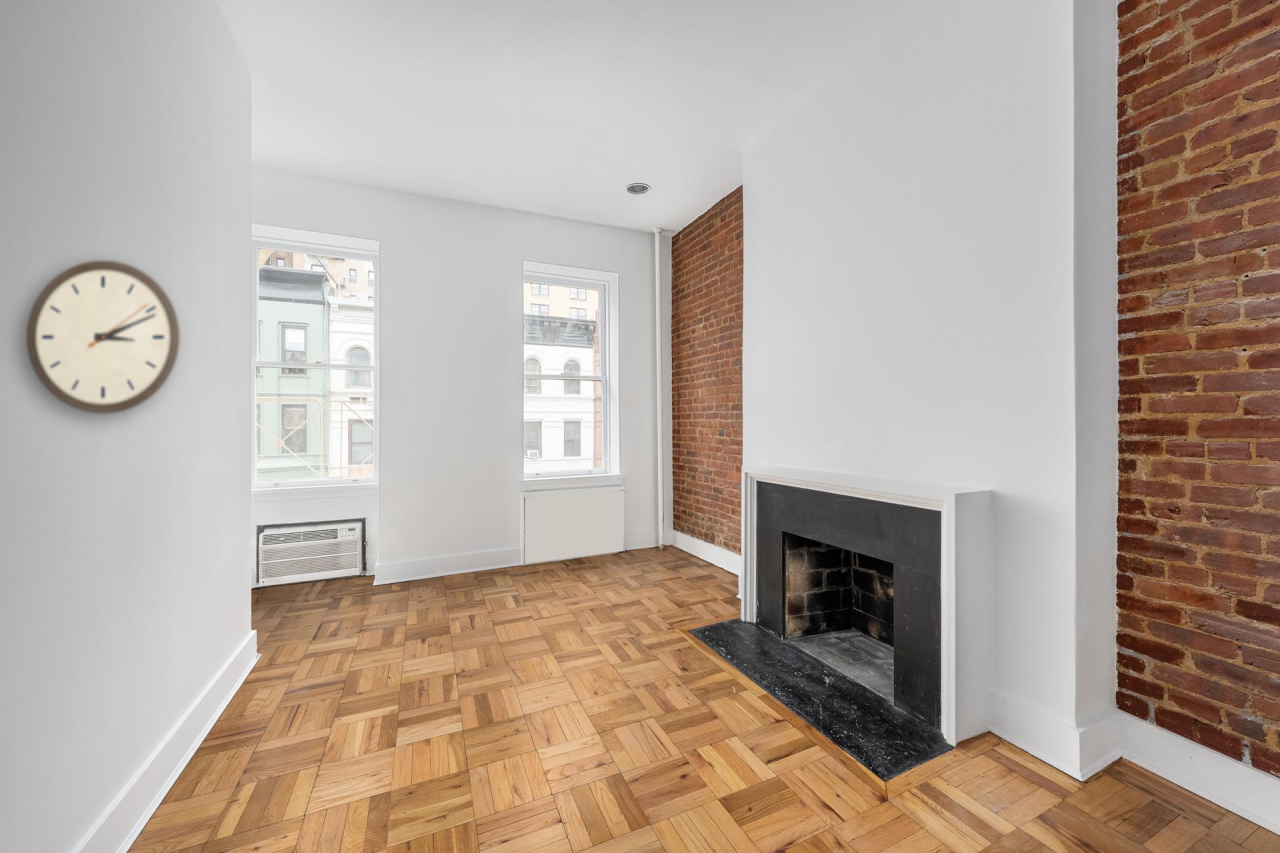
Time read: 3:11:09
